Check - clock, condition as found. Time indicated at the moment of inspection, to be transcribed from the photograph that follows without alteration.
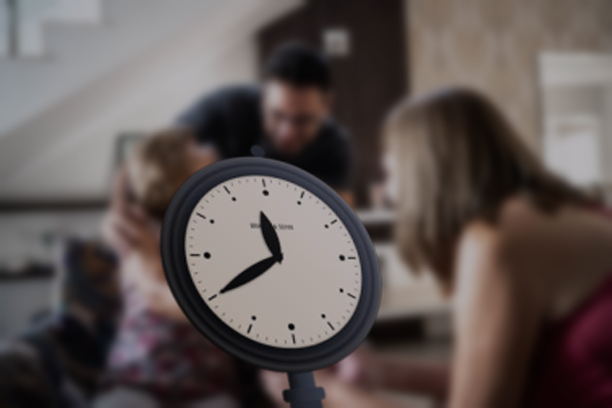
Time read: 11:40
